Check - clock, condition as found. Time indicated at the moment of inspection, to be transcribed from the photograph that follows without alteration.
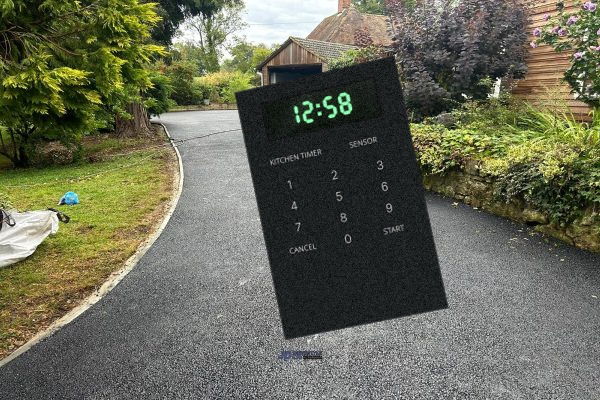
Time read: 12:58
